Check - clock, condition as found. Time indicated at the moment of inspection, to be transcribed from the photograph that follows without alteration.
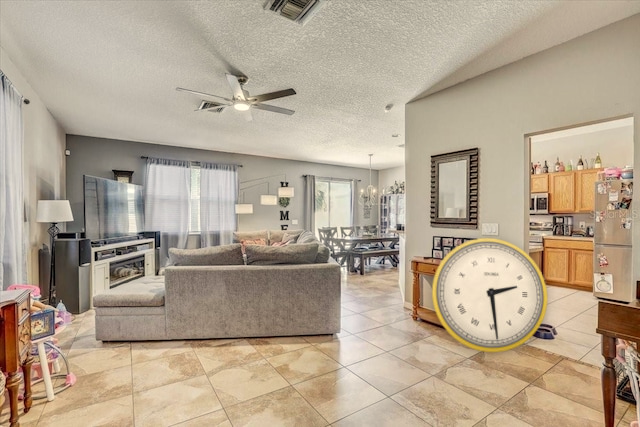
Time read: 2:29
